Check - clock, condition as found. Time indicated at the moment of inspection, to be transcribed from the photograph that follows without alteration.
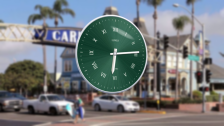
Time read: 6:14
